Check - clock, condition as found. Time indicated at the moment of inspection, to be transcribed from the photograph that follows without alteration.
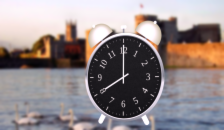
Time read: 8:00
